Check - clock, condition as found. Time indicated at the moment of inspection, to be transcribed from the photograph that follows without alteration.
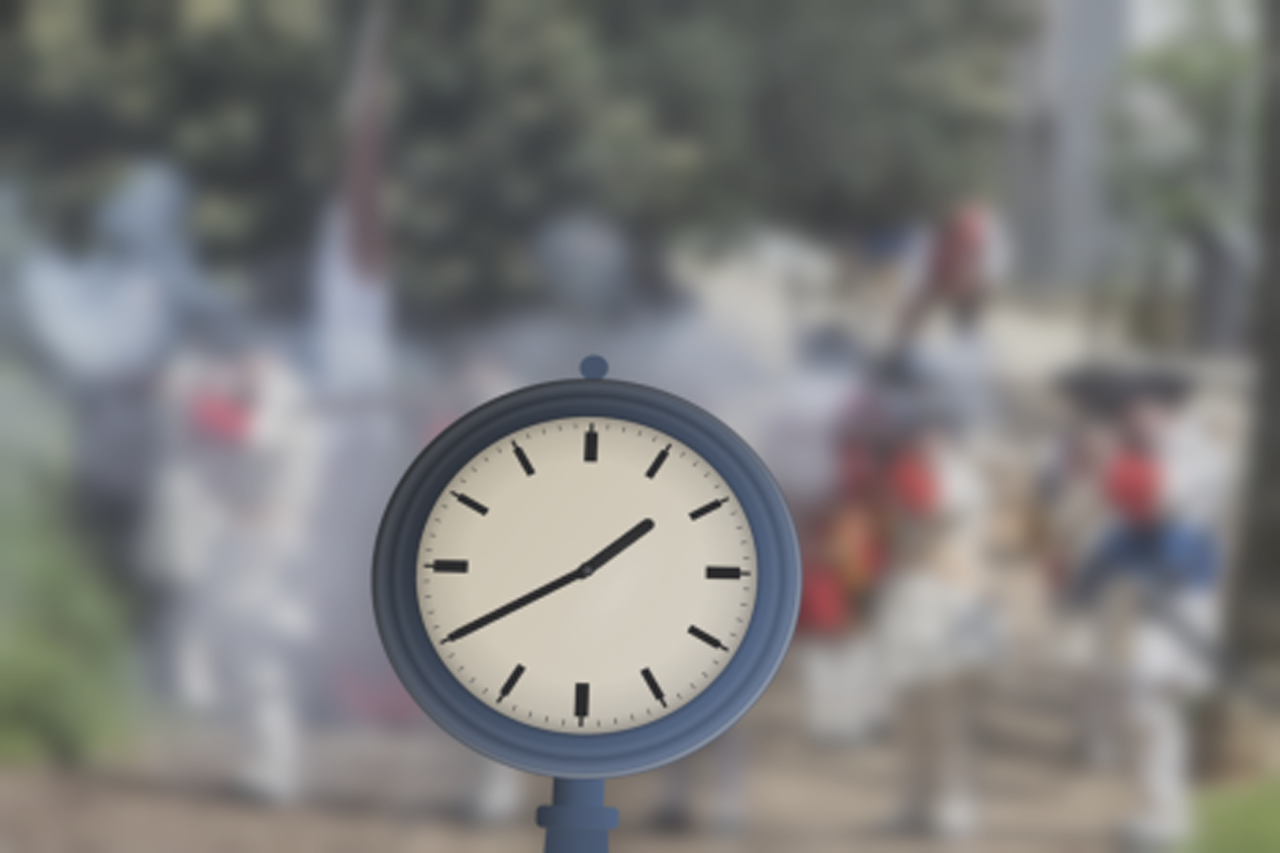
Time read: 1:40
